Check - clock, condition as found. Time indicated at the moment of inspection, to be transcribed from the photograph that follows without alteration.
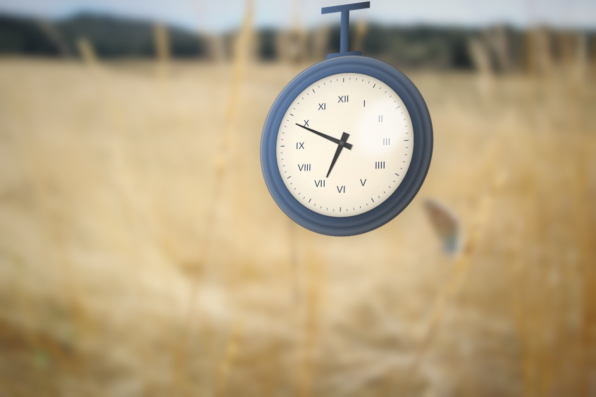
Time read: 6:49
